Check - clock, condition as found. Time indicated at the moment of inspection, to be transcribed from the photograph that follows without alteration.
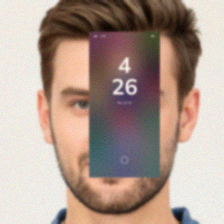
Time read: 4:26
